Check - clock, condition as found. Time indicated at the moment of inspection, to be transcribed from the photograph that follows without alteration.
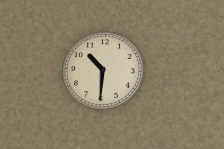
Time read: 10:30
